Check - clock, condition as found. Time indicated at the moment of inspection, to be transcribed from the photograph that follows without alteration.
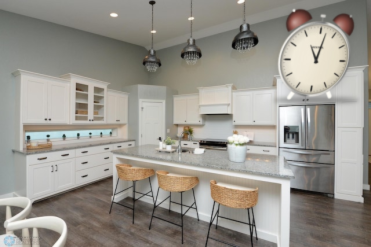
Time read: 11:02
